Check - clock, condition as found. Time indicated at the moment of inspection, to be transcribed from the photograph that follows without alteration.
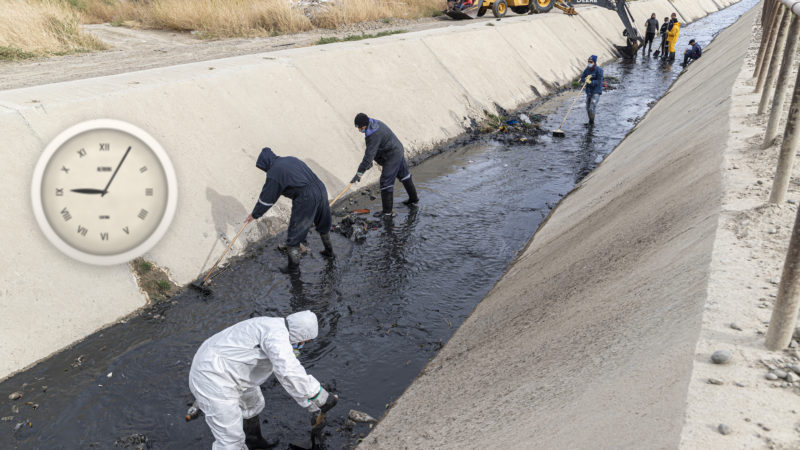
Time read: 9:05
